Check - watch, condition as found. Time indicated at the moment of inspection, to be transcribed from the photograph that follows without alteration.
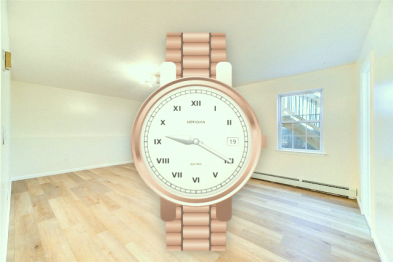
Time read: 9:20
